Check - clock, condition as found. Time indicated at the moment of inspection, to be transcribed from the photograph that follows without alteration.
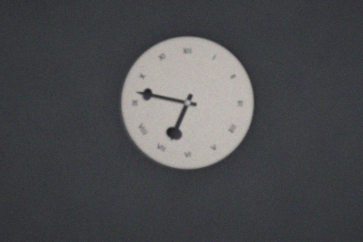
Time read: 6:47
